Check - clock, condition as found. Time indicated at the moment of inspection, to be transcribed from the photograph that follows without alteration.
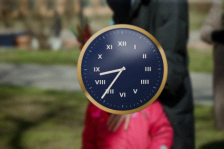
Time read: 8:36
